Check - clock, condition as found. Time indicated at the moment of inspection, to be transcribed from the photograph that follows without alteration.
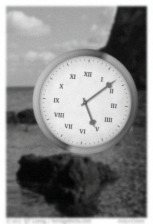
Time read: 5:08
